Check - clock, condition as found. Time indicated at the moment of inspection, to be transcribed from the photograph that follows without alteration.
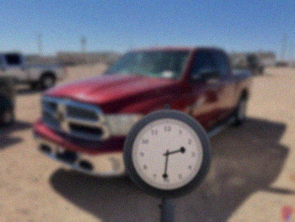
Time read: 2:31
